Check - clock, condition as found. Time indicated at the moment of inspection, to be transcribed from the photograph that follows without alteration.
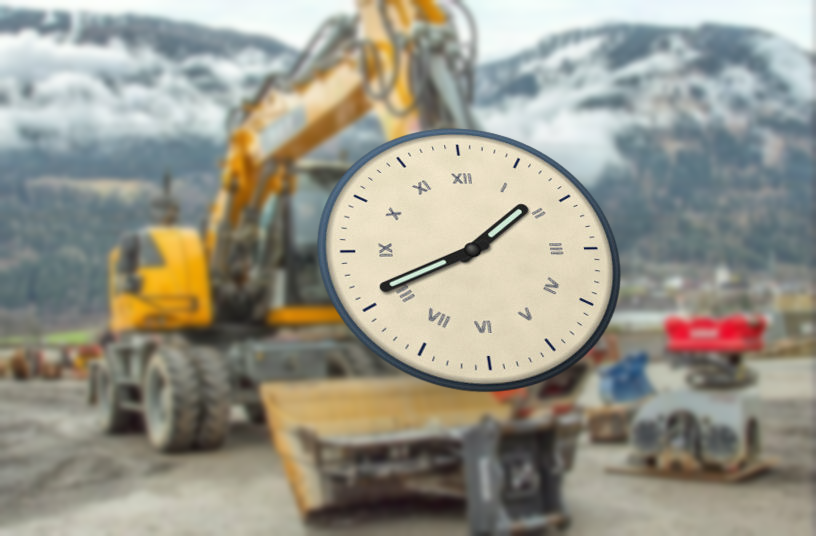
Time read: 1:41
